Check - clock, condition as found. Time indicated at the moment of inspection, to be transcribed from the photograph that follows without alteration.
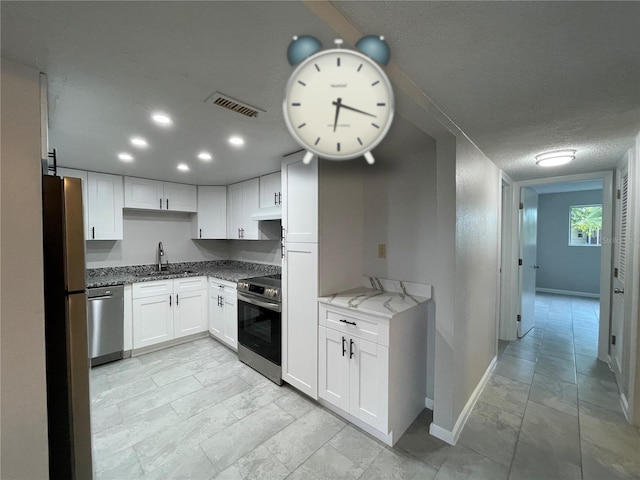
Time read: 6:18
